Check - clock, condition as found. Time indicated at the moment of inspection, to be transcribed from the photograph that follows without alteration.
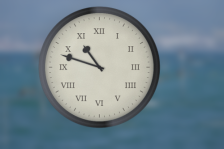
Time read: 10:48
